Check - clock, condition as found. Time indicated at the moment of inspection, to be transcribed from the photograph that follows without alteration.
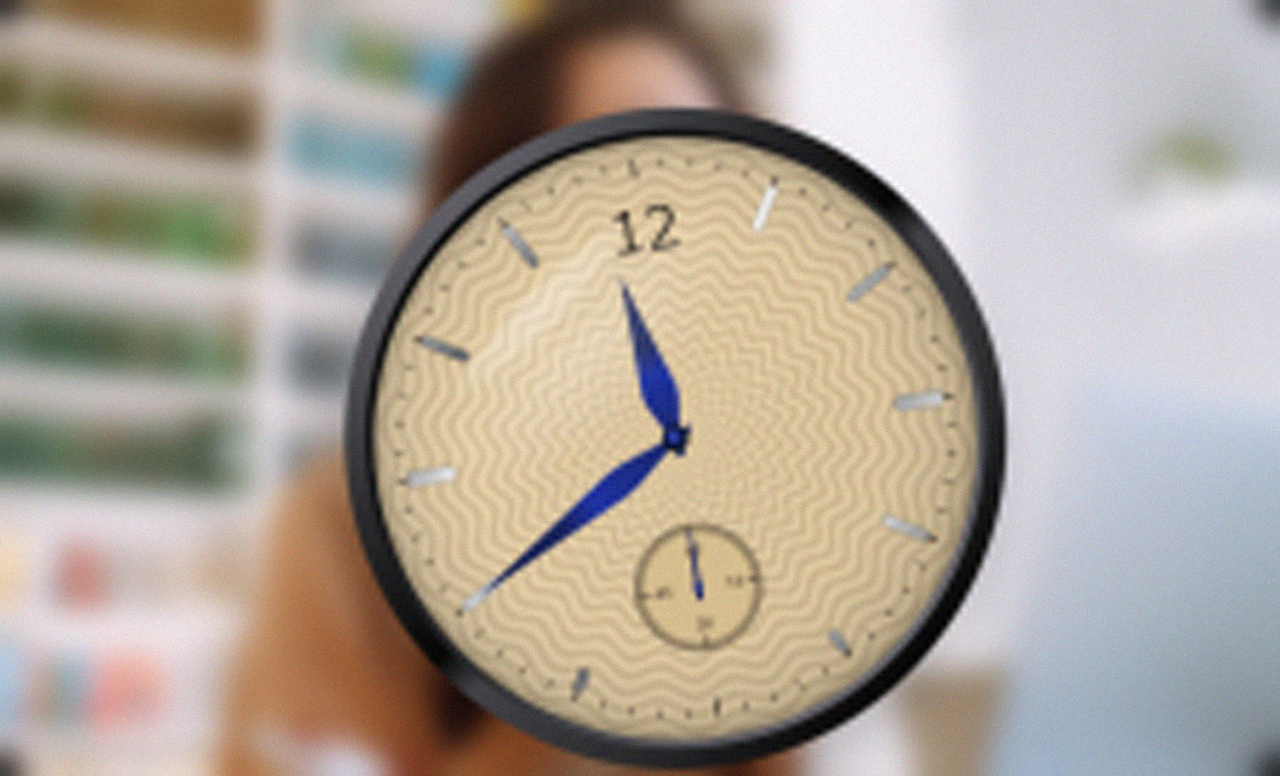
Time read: 11:40
